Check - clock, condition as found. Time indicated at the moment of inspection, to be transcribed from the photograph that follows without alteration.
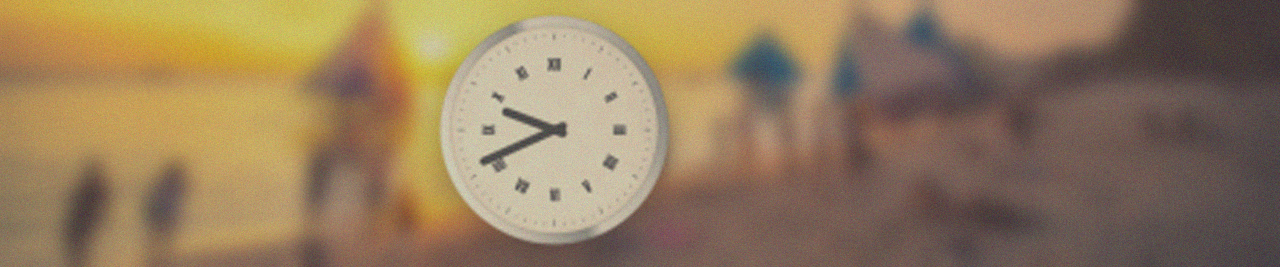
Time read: 9:41
